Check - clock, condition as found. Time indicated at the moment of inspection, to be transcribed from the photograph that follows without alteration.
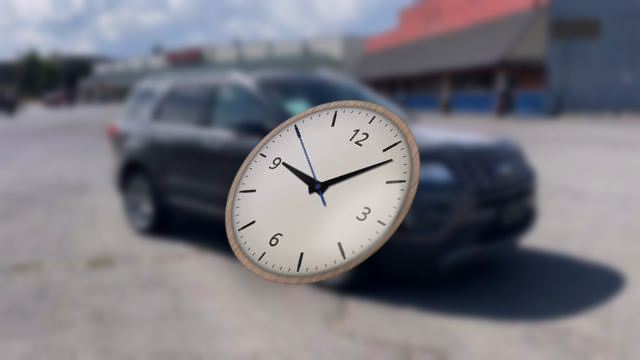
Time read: 9:06:50
